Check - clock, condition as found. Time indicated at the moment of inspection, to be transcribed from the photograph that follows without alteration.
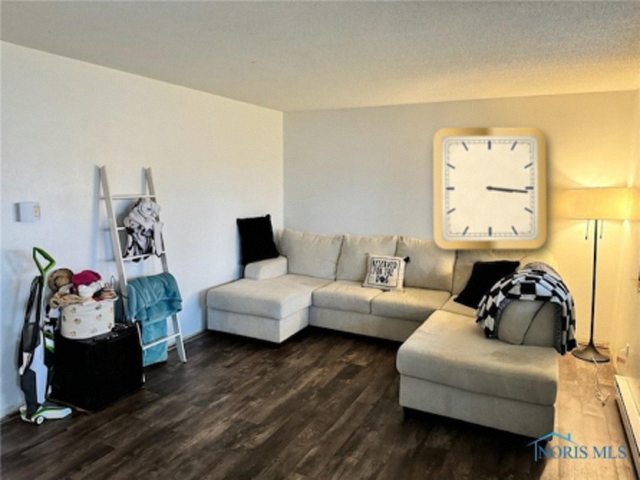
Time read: 3:16
